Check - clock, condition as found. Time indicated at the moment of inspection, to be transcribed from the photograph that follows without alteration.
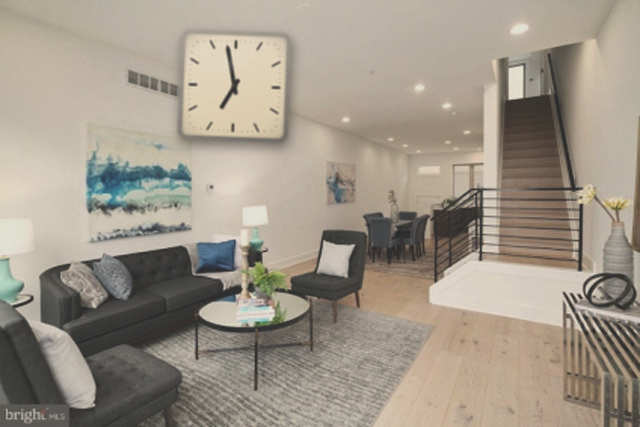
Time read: 6:58
